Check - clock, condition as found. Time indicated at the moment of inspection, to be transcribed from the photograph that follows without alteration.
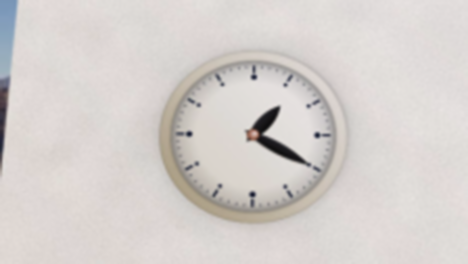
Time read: 1:20
